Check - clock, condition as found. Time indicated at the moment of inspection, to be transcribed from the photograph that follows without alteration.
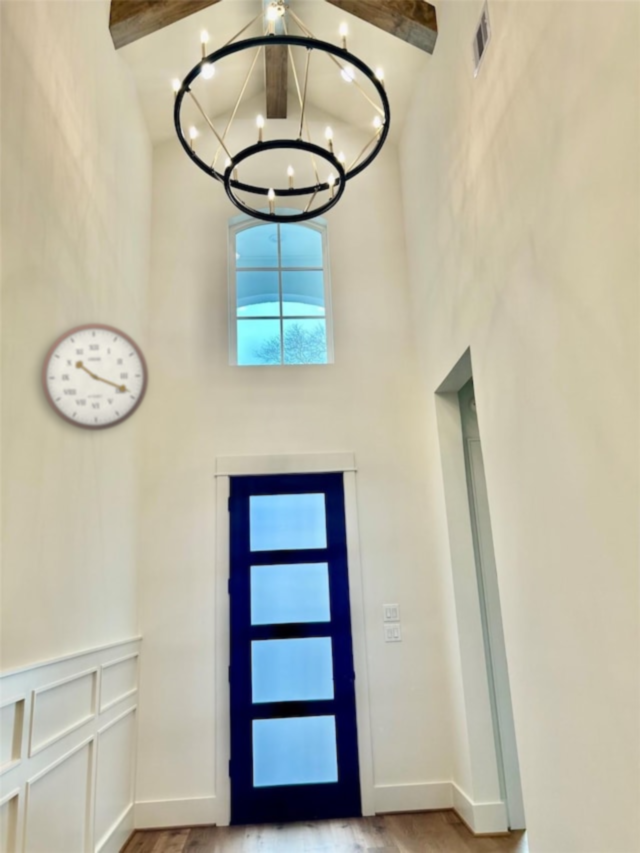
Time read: 10:19
